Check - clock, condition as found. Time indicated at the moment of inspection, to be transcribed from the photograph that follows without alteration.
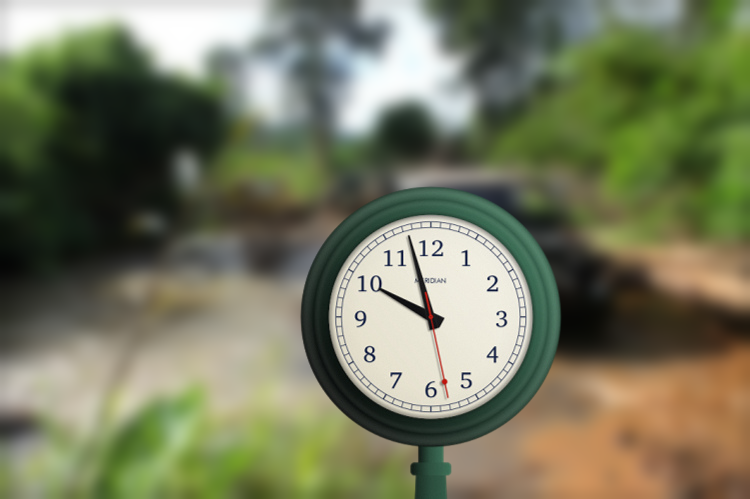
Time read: 9:57:28
